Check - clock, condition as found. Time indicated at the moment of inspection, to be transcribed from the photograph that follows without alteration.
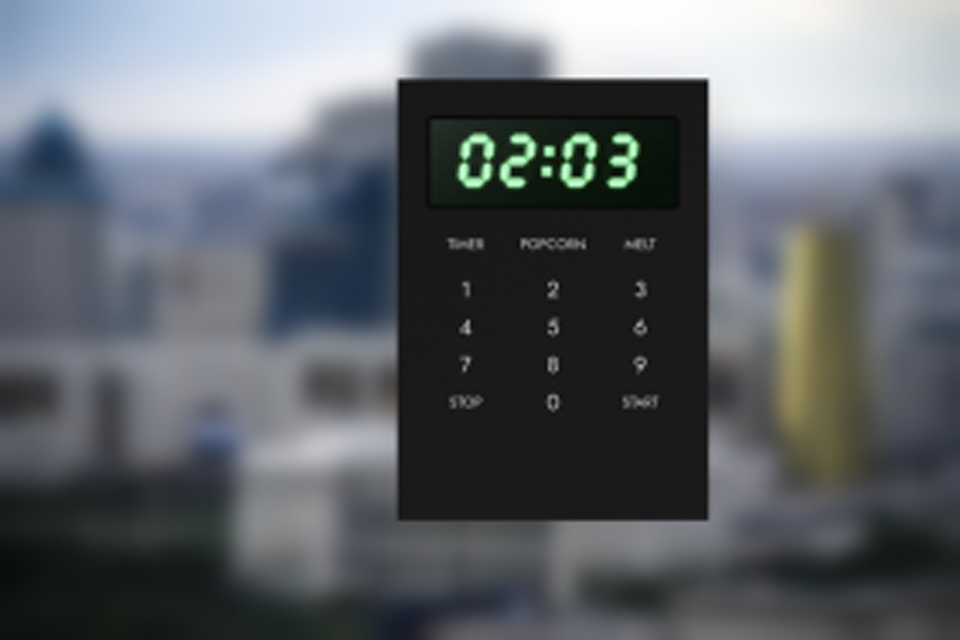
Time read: 2:03
